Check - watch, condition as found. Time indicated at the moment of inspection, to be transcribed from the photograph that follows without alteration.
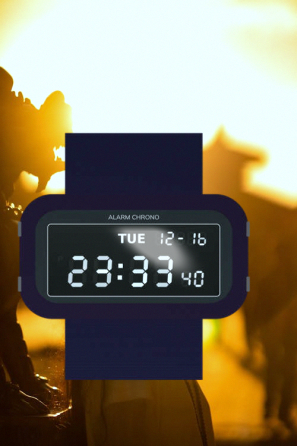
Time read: 23:33:40
